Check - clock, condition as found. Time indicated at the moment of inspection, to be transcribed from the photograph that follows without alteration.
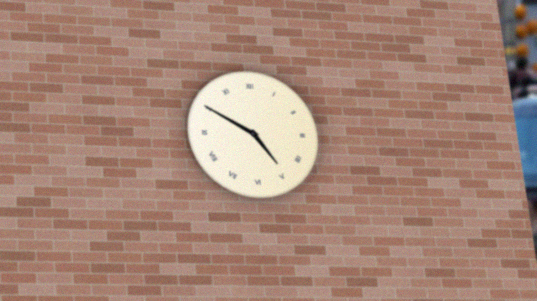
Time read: 4:50
